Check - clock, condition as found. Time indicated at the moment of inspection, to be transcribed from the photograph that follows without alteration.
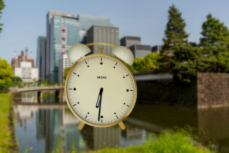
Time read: 6:31
